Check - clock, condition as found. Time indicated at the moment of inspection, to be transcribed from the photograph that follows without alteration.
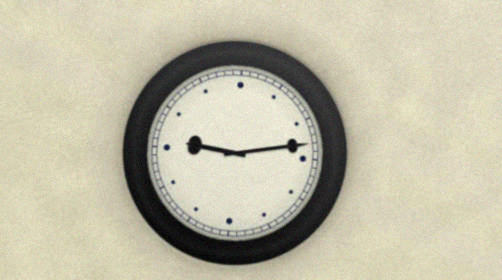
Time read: 9:13
